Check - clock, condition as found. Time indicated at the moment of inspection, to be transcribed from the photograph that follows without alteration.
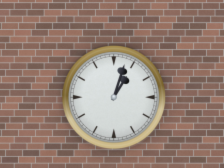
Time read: 1:03
